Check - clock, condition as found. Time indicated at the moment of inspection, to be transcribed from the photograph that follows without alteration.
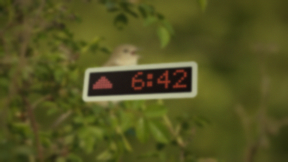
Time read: 6:42
